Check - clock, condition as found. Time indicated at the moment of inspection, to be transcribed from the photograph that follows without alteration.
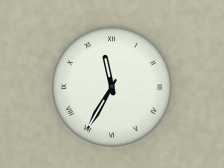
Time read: 11:35
